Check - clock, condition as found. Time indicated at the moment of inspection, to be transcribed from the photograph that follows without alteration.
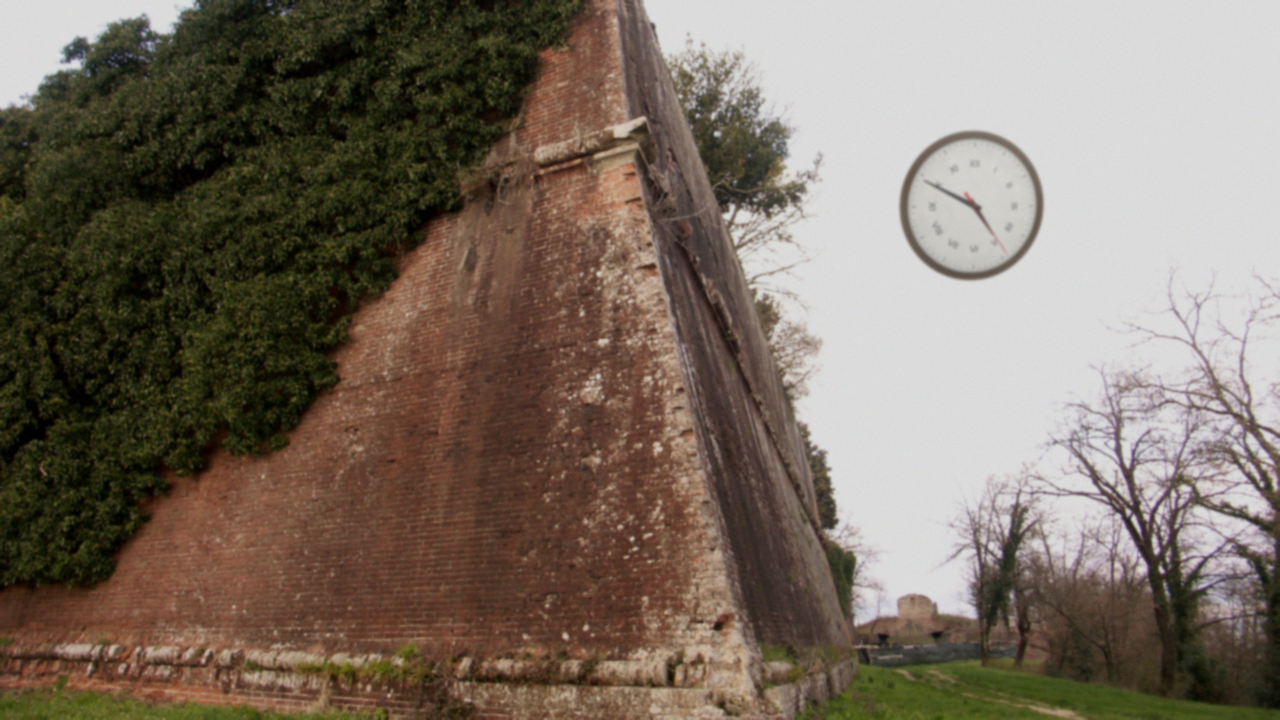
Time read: 4:49:24
